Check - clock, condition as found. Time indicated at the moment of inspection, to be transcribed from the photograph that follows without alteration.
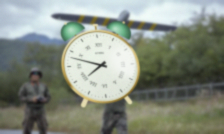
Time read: 7:48
